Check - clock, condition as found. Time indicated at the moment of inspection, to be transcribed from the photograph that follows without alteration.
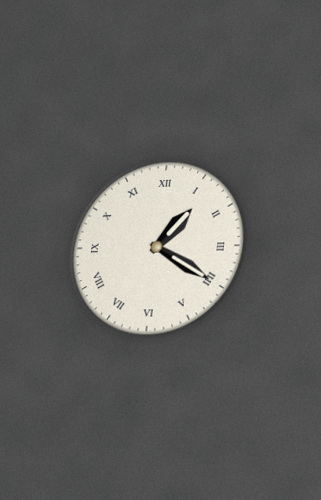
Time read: 1:20
